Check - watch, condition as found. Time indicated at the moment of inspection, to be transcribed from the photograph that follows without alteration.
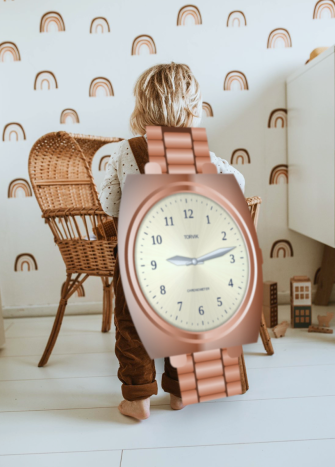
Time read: 9:13
